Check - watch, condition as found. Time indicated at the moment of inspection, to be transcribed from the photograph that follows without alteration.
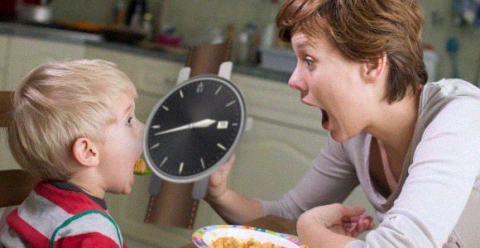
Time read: 2:43
